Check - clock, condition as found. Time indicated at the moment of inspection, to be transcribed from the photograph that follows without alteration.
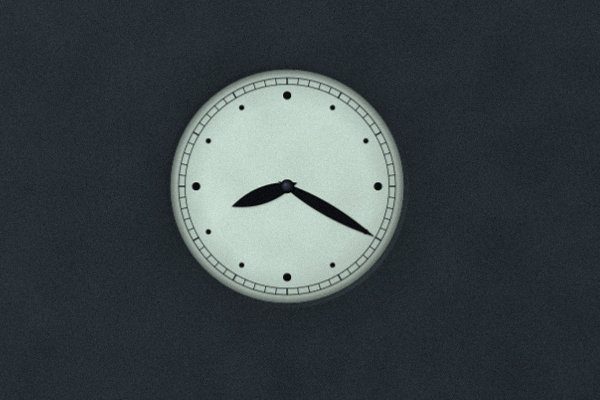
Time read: 8:20
